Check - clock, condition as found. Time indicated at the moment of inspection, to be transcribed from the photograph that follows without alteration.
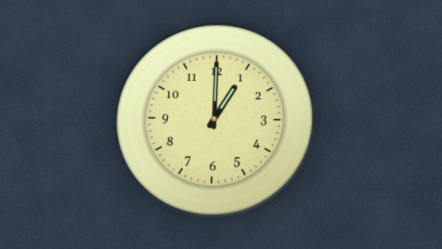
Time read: 1:00
